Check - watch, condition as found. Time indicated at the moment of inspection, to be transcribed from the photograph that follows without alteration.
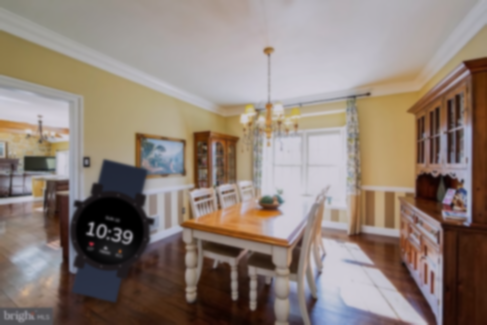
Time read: 10:39
